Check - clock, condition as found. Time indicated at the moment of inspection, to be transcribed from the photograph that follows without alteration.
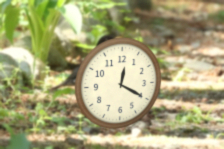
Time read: 12:20
